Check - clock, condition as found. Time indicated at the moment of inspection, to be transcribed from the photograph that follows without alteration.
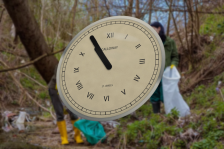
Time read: 10:55
